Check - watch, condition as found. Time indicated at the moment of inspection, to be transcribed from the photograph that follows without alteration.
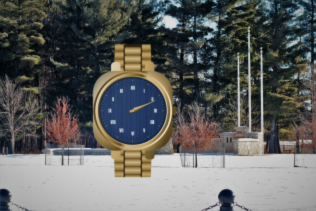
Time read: 2:11
